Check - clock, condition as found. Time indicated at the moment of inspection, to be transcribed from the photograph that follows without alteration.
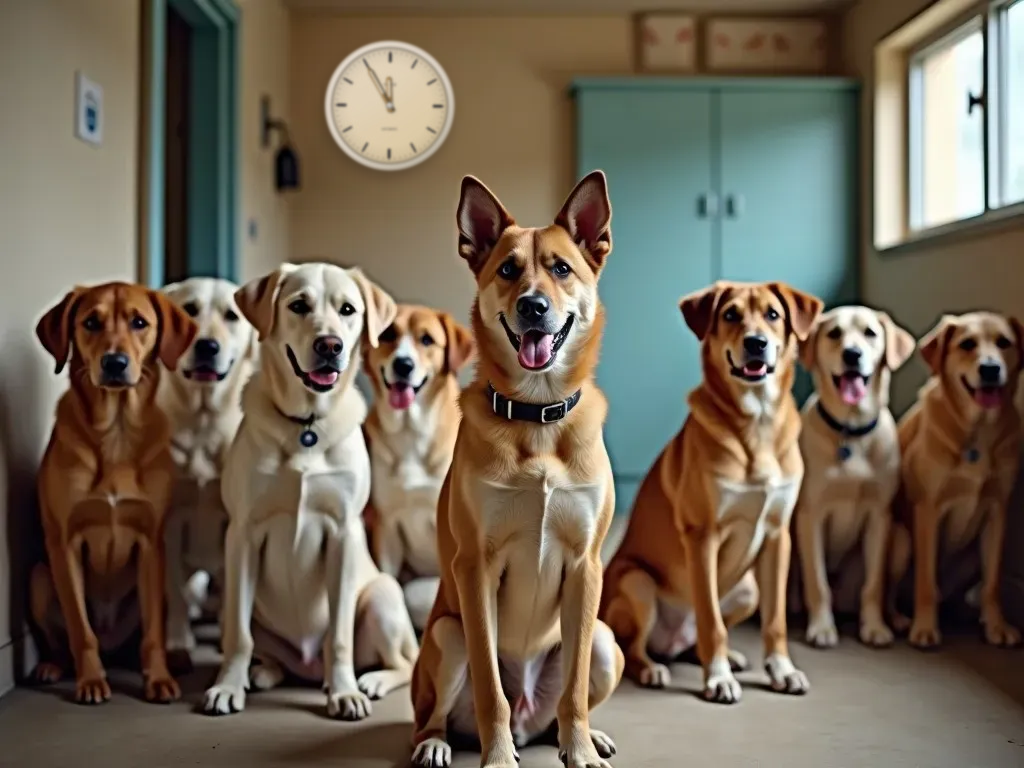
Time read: 11:55
